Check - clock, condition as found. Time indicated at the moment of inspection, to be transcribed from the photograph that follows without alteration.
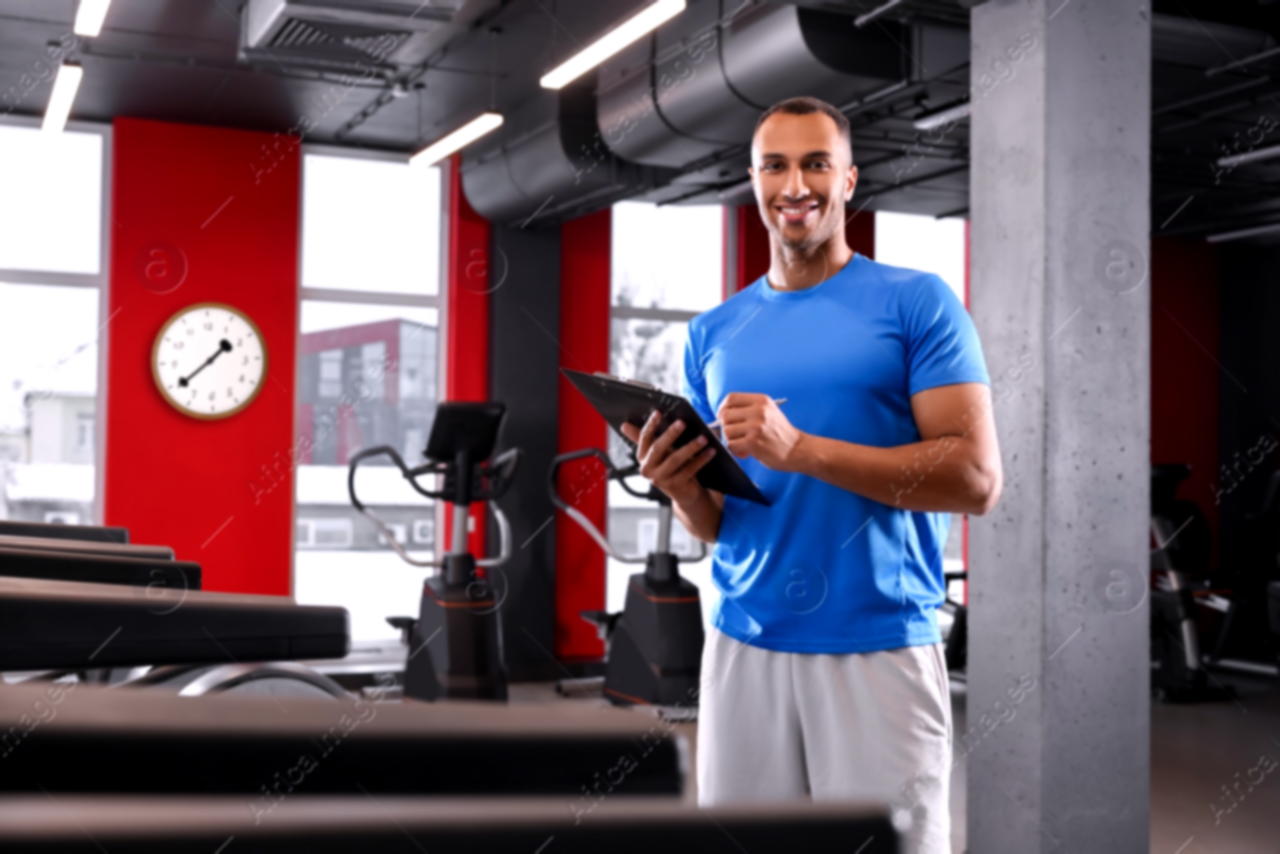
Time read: 1:39
